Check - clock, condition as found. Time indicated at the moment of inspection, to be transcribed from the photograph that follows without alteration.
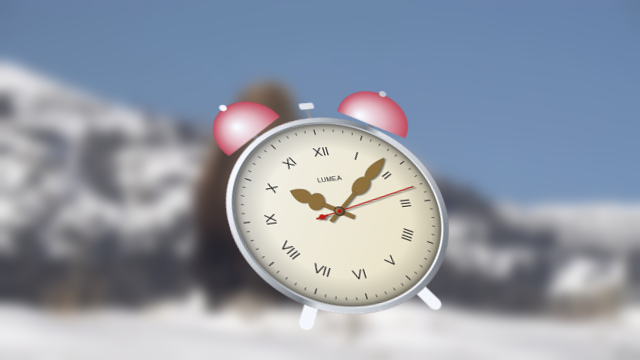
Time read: 10:08:13
